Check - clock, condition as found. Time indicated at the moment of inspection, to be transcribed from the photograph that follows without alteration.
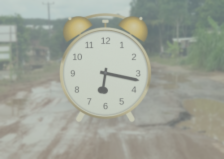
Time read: 6:17
